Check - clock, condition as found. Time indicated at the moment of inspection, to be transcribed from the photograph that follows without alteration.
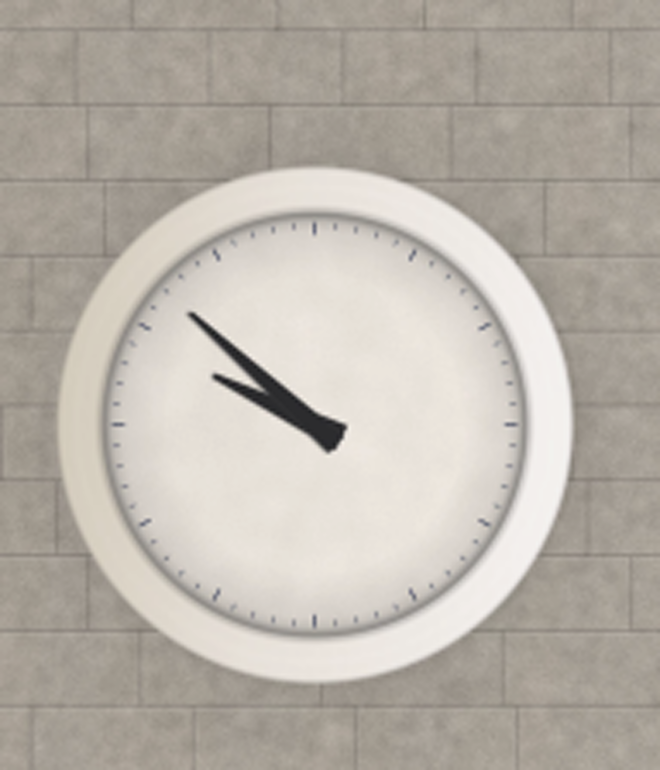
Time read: 9:52
